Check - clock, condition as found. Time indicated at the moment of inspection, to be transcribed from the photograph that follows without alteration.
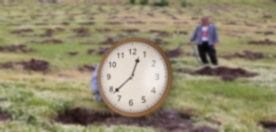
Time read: 12:38
